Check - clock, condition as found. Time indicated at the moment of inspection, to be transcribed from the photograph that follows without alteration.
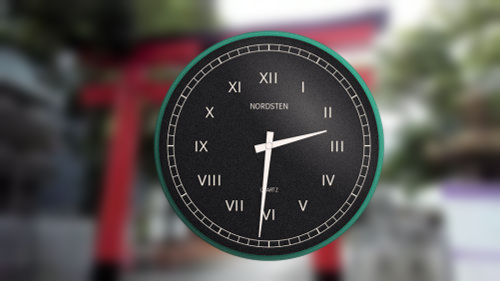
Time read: 2:31
